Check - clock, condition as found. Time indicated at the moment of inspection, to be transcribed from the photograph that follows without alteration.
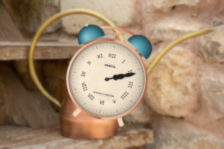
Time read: 2:11
